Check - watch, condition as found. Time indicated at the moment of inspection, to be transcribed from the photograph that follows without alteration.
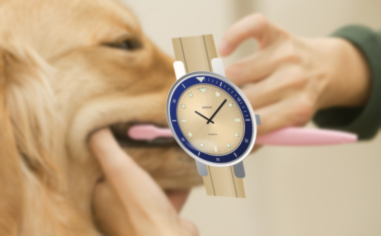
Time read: 10:08
